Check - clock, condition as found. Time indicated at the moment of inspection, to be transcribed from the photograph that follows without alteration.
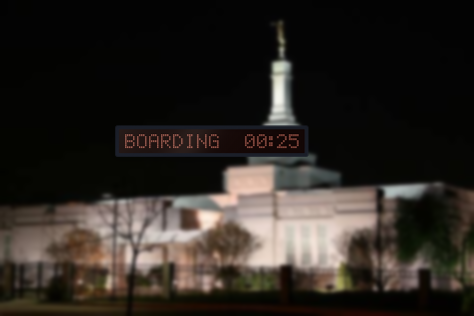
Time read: 0:25
